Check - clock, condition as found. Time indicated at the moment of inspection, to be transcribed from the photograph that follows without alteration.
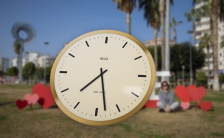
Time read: 7:28
